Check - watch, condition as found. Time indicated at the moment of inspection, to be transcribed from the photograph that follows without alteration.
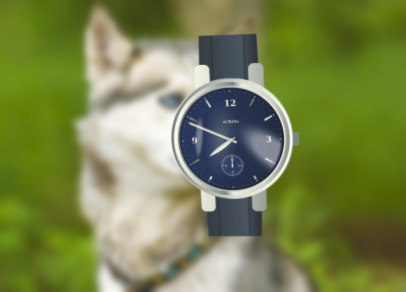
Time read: 7:49
